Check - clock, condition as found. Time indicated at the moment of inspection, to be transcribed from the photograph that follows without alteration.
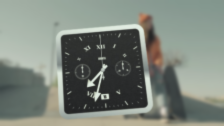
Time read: 7:33
